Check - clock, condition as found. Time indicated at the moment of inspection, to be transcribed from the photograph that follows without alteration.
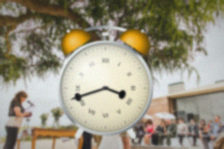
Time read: 3:42
